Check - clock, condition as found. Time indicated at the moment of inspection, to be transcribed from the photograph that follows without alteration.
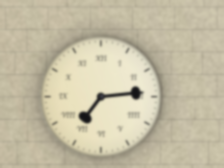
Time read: 7:14
